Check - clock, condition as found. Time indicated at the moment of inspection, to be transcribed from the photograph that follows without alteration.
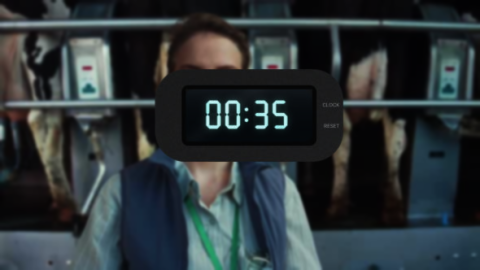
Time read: 0:35
